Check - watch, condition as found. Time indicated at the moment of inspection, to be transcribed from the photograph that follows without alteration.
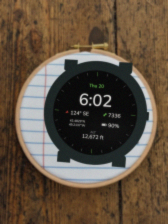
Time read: 6:02
